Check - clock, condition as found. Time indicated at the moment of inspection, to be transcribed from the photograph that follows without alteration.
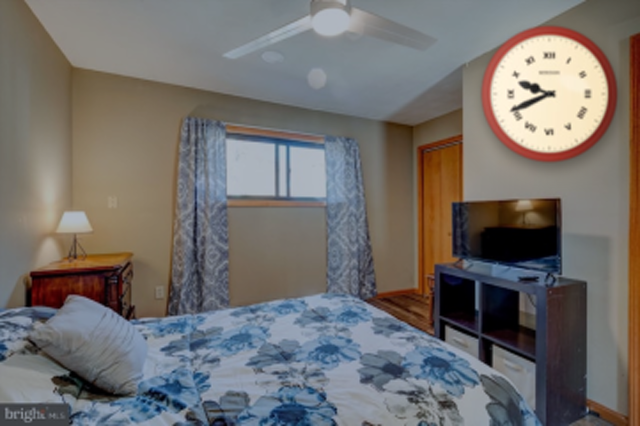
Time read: 9:41
